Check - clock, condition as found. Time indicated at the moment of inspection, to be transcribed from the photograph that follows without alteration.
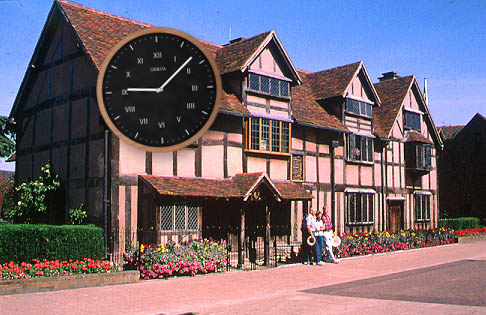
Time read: 9:08
